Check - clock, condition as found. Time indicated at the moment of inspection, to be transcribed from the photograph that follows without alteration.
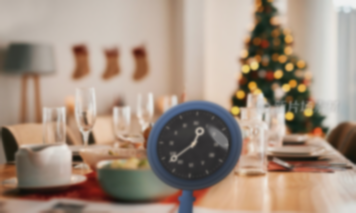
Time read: 12:38
